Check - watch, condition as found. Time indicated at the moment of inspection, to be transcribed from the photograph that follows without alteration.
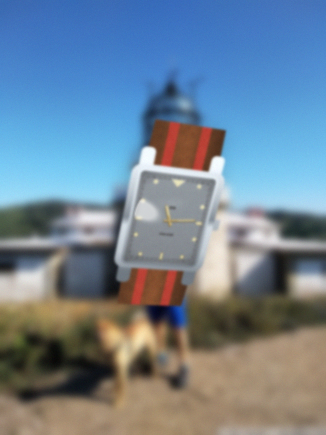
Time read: 11:14
